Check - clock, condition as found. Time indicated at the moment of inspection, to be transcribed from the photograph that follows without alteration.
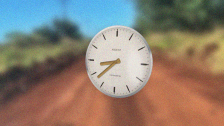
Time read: 8:38
